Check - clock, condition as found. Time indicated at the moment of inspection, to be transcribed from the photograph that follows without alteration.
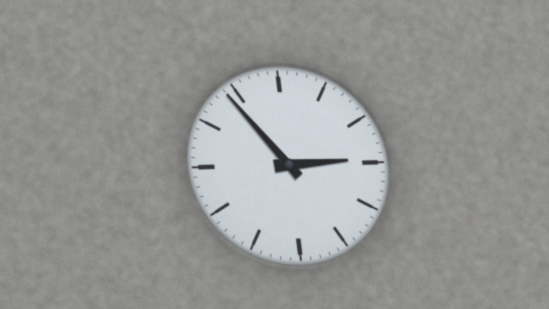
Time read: 2:54
